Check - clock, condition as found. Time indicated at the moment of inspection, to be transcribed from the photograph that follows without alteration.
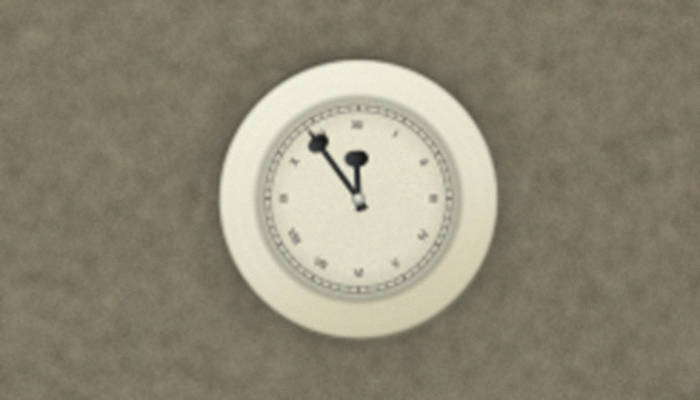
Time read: 11:54
